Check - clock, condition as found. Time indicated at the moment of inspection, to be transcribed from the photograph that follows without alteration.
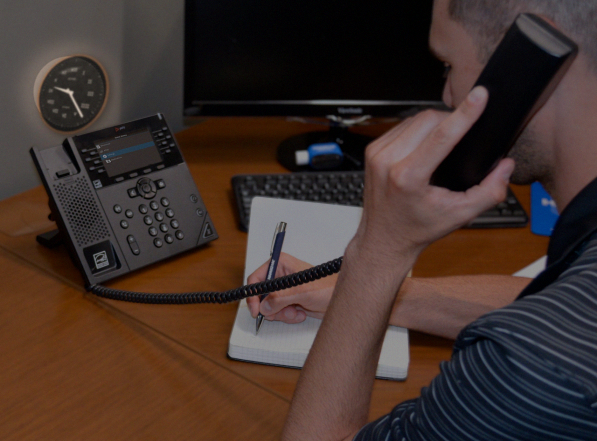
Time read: 9:23
